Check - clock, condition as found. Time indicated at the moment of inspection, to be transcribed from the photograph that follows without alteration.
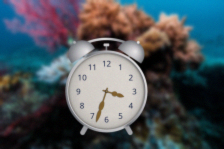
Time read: 3:33
